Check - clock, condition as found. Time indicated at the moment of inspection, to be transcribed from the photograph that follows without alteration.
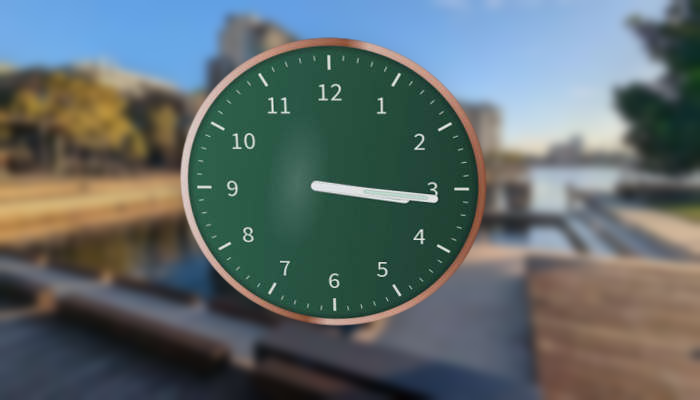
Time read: 3:16
